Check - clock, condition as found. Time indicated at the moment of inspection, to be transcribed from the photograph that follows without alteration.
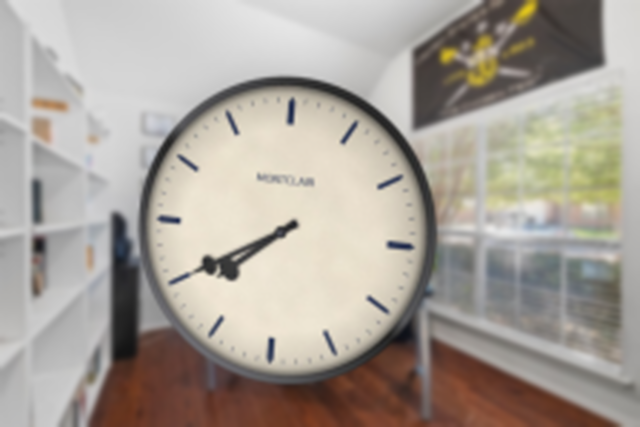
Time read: 7:40
